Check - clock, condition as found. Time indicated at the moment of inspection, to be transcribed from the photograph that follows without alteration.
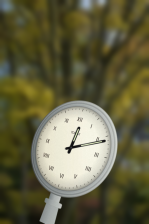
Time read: 12:11
